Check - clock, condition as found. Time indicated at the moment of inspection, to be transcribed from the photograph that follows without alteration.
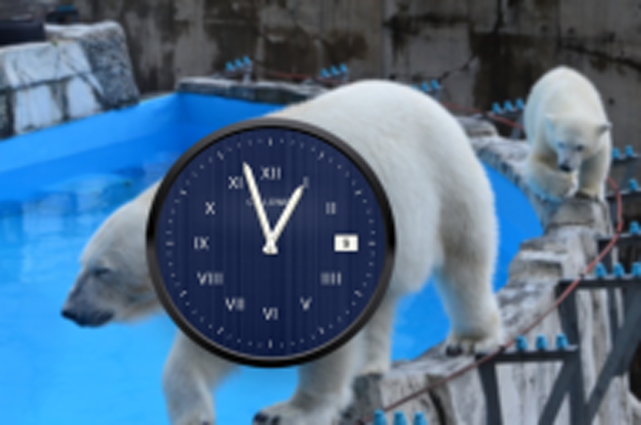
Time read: 12:57
